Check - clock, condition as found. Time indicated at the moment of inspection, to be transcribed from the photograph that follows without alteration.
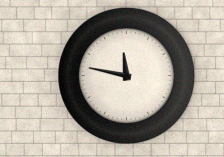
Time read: 11:47
